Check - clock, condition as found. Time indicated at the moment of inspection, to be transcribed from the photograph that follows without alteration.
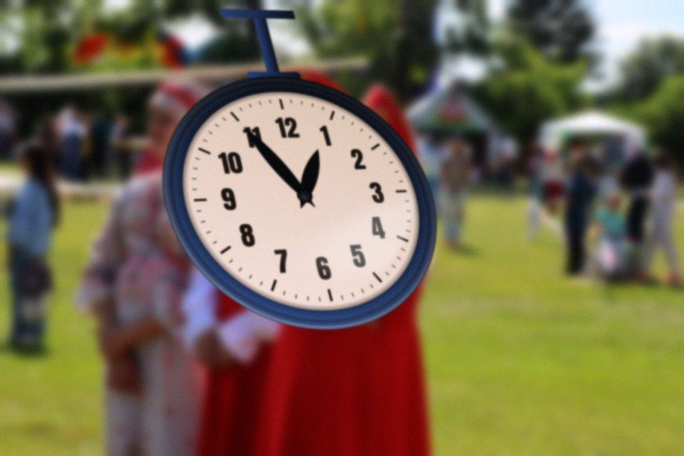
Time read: 12:55
